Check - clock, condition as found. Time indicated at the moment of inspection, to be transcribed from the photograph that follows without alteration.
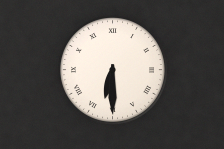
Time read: 6:30
